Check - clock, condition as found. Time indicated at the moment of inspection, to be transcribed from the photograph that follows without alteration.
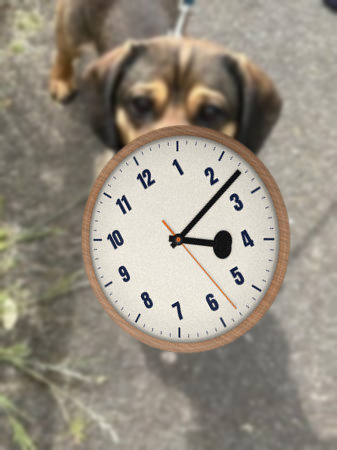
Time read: 4:12:28
